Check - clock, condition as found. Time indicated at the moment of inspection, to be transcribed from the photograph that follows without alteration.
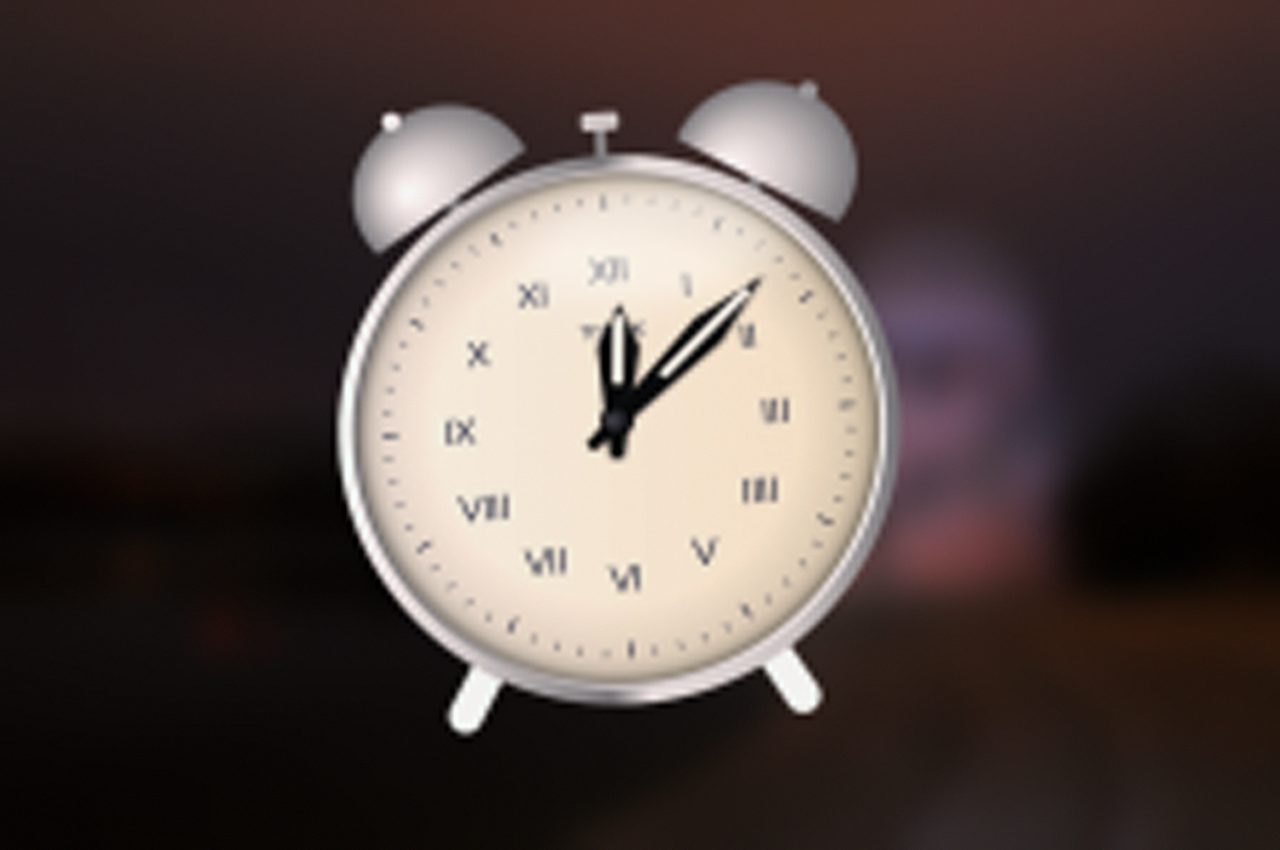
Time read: 12:08
